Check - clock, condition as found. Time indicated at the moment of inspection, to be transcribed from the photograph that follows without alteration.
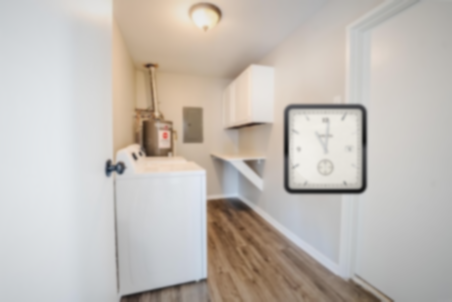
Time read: 11:01
